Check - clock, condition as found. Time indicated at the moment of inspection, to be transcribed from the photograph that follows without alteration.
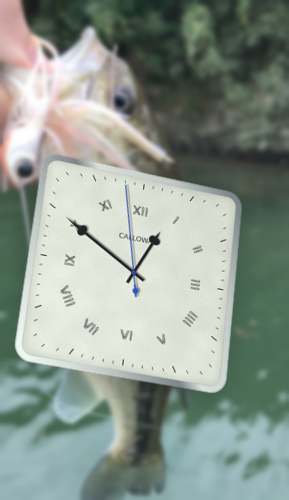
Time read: 12:49:58
